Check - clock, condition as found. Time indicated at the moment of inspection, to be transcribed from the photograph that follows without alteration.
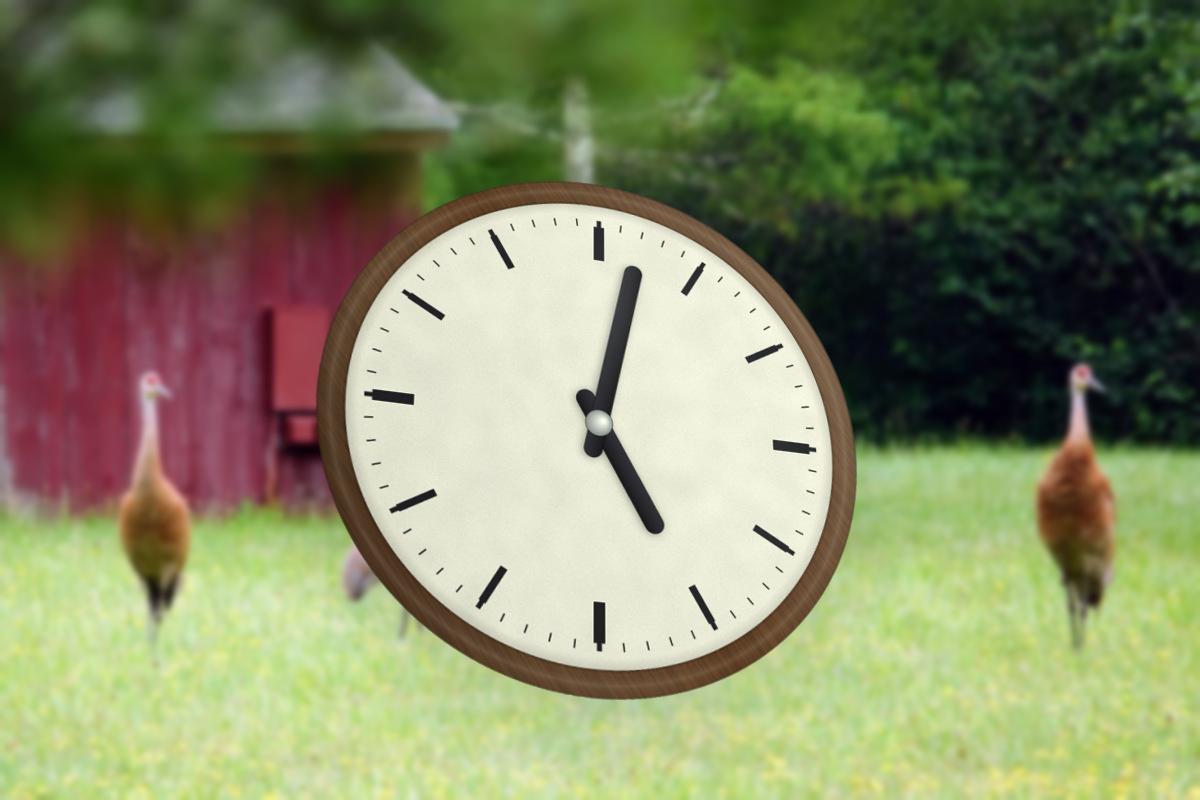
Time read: 5:02
